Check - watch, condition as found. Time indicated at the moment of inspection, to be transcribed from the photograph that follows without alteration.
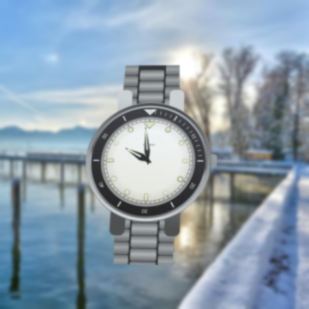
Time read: 9:59
